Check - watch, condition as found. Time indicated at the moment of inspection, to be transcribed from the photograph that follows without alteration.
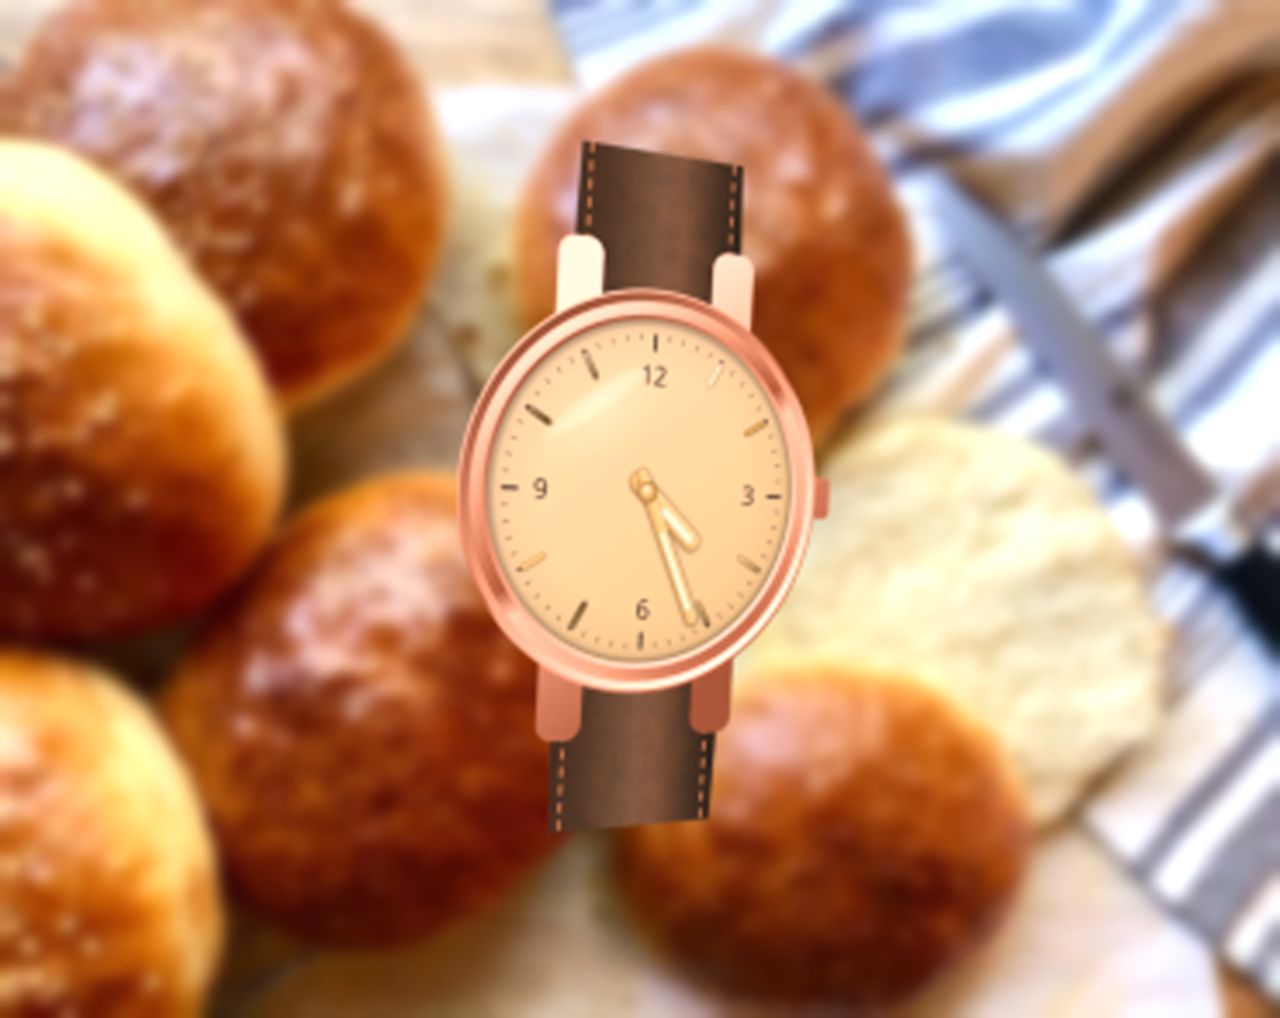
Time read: 4:26
